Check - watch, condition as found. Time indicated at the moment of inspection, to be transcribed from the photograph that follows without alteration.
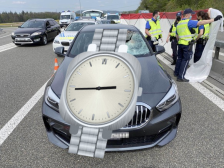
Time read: 2:44
